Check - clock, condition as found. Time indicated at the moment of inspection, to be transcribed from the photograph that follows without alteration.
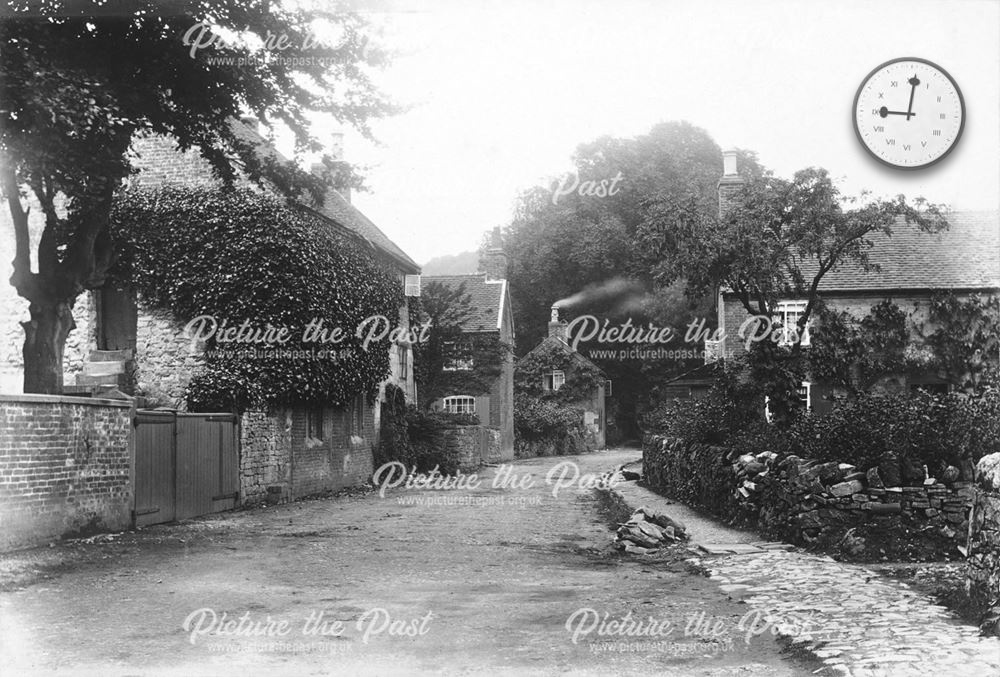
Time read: 9:01
